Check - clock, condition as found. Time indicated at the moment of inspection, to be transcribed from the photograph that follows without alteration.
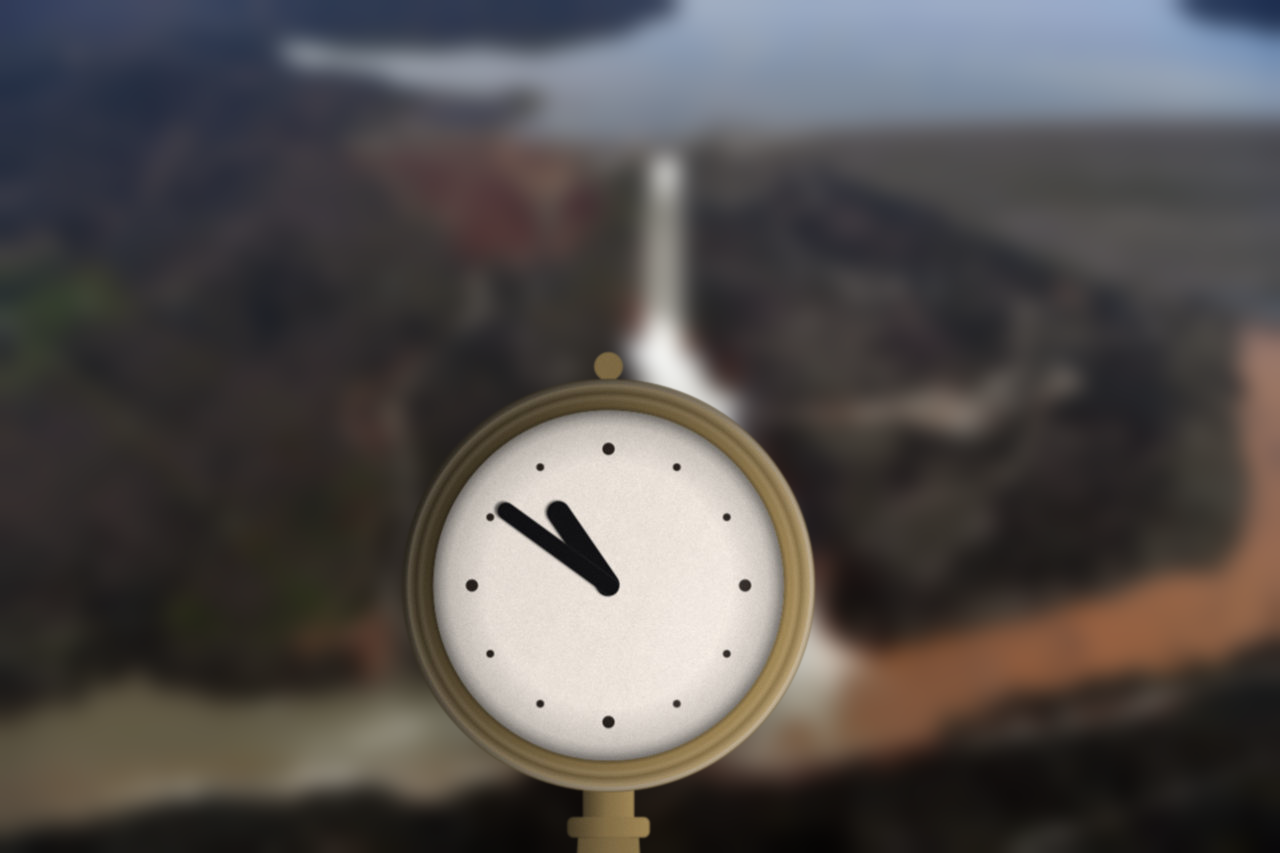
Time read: 10:51
